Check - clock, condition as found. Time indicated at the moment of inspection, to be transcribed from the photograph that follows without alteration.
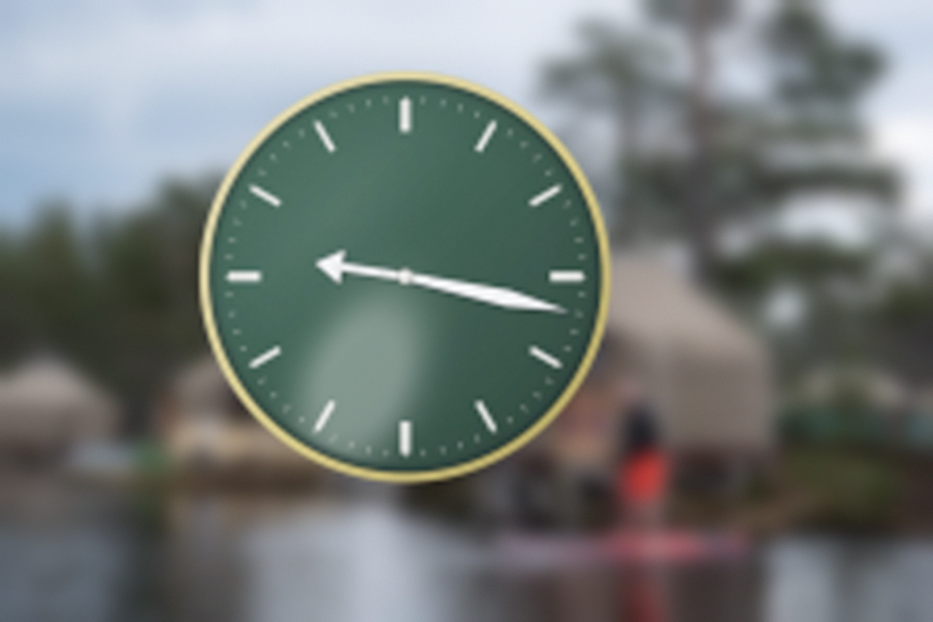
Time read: 9:17
